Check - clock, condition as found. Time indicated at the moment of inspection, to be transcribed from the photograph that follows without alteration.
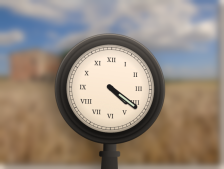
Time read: 4:21
